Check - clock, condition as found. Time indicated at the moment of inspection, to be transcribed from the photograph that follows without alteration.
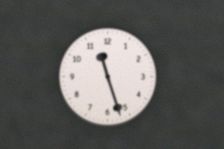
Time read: 11:27
